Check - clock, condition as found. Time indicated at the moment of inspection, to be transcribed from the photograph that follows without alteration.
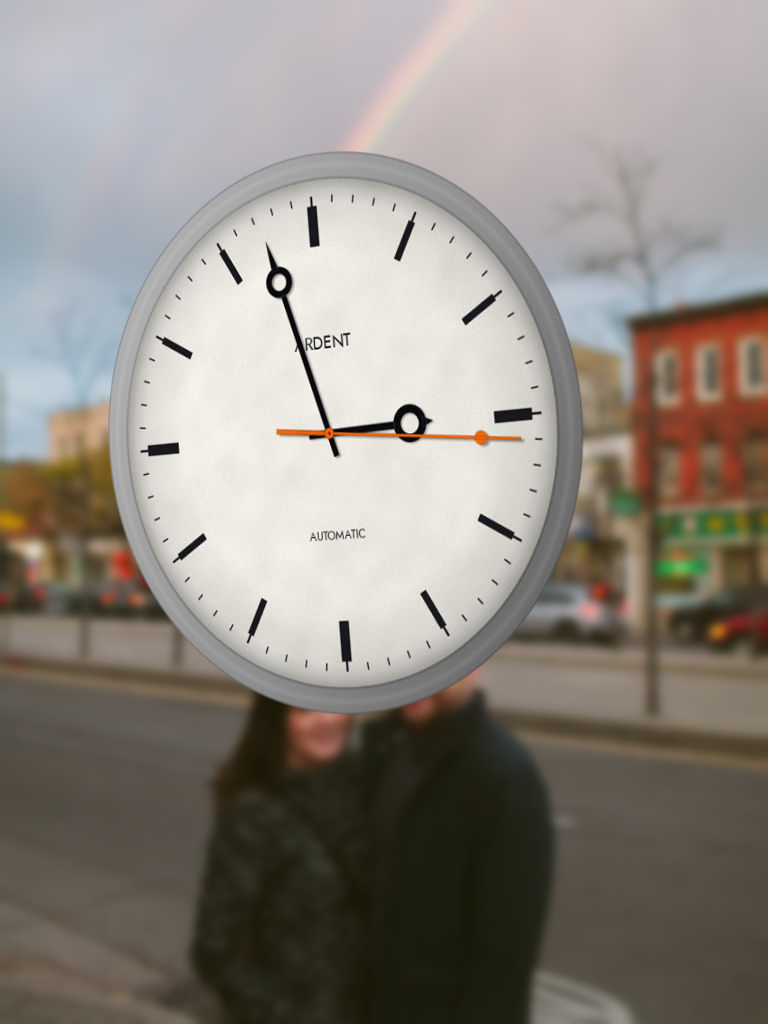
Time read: 2:57:16
